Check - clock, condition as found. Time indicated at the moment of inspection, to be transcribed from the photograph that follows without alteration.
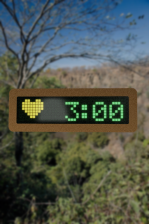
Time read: 3:00
